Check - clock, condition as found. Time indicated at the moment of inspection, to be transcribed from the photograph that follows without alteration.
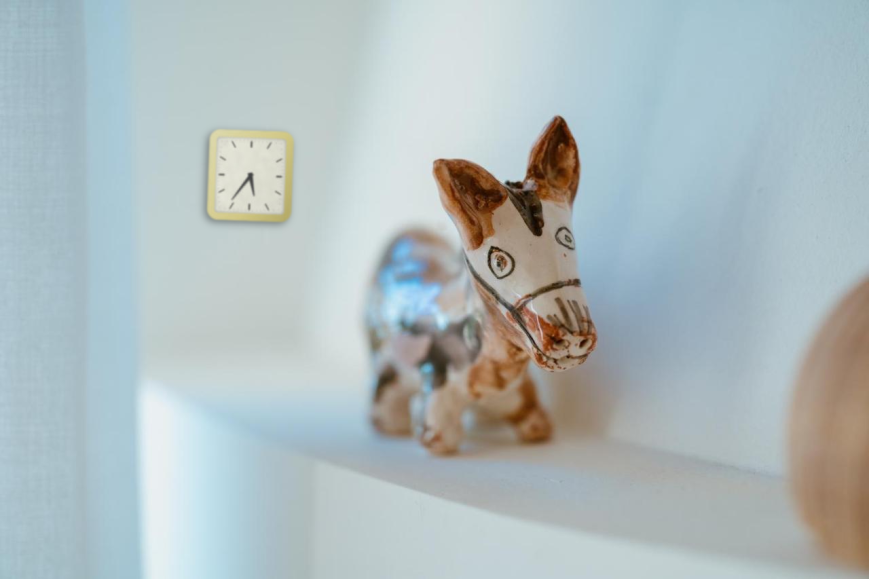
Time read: 5:36
